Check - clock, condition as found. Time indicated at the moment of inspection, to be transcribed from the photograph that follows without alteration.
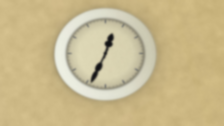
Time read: 12:34
